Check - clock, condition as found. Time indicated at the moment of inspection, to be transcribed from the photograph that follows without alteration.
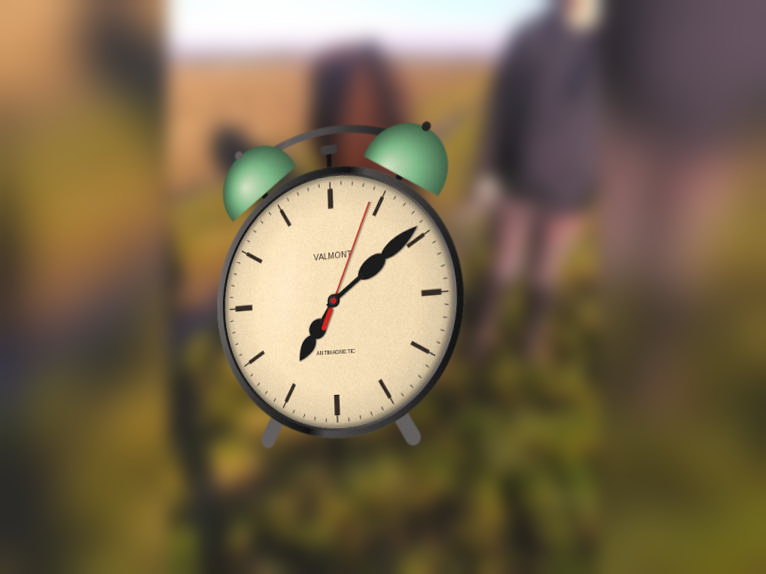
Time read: 7:09:04
